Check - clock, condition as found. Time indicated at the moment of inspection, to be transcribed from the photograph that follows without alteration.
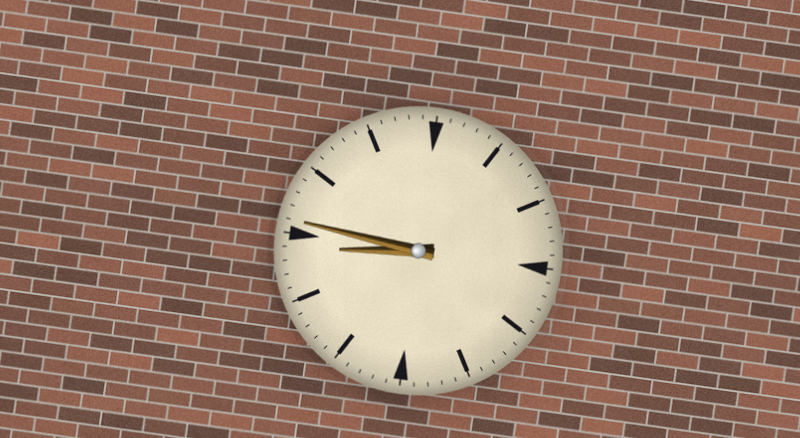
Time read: 8:46
